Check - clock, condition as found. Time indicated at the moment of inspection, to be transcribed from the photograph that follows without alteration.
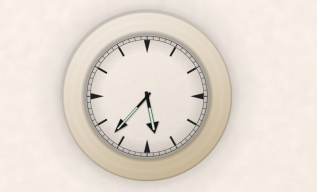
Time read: 5:37
